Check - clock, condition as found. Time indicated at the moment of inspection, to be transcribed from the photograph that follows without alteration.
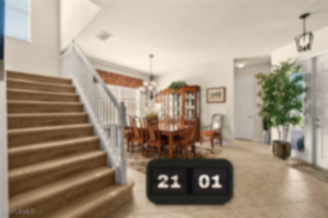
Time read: 21:01
